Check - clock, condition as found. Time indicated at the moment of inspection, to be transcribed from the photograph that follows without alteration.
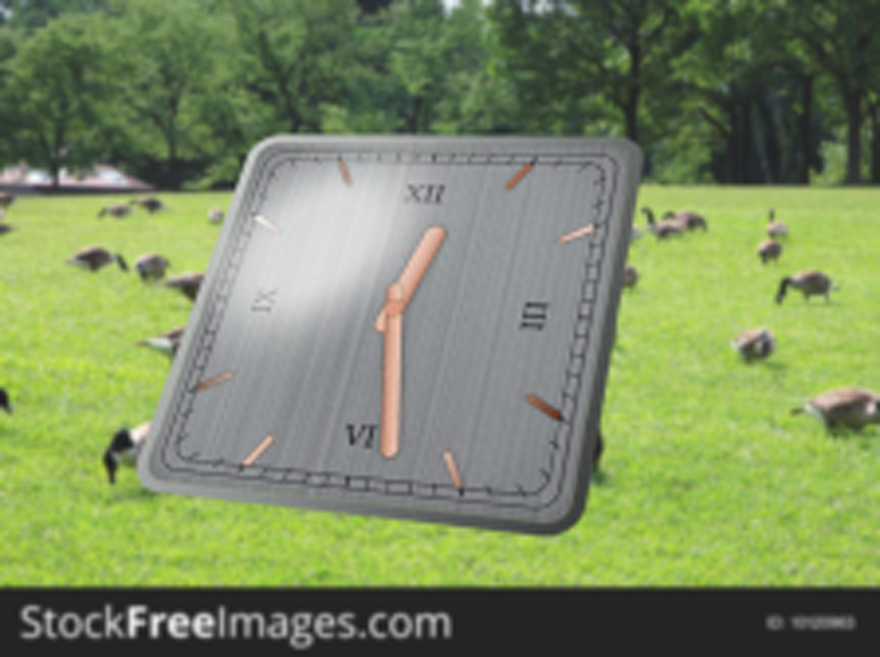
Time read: 12:28
